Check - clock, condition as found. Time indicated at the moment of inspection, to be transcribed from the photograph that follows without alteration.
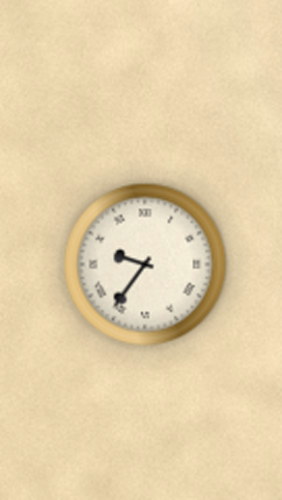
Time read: 9:36
